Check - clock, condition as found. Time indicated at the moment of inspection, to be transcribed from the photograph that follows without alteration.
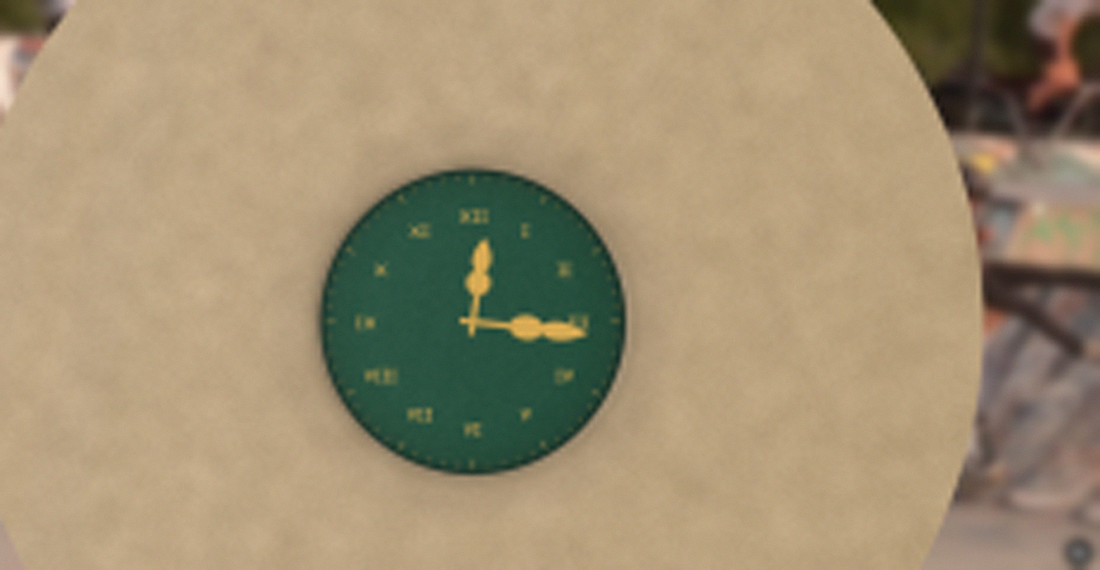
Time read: 12:16
